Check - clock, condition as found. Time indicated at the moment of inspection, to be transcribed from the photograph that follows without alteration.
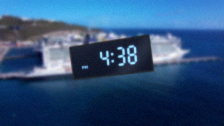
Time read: 4:38
